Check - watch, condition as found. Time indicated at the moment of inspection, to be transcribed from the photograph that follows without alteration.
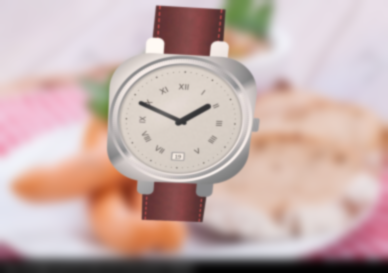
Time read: 1:49
